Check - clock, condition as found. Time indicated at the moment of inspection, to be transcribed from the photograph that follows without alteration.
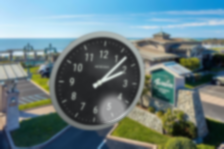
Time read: 2:07
